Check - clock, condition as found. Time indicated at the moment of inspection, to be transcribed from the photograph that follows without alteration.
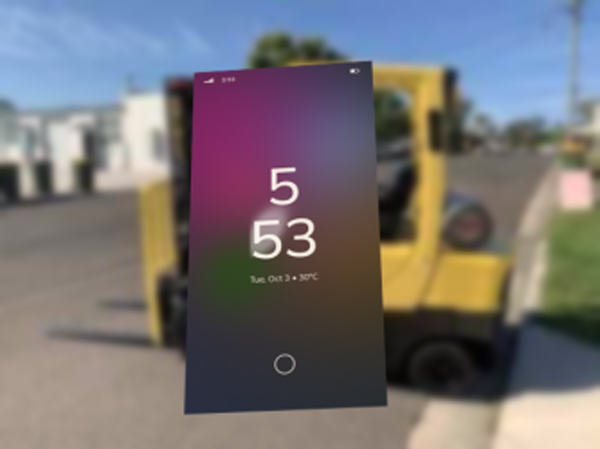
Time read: 5:53
